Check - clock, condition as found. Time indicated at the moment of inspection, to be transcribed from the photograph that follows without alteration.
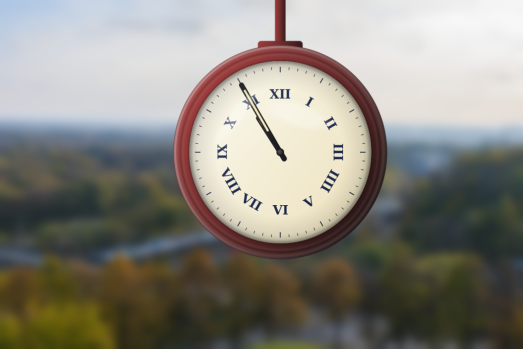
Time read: 10:55
